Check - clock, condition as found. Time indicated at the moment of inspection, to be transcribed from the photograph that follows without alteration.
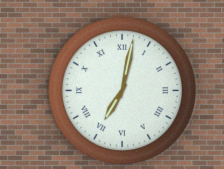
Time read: 7:02
